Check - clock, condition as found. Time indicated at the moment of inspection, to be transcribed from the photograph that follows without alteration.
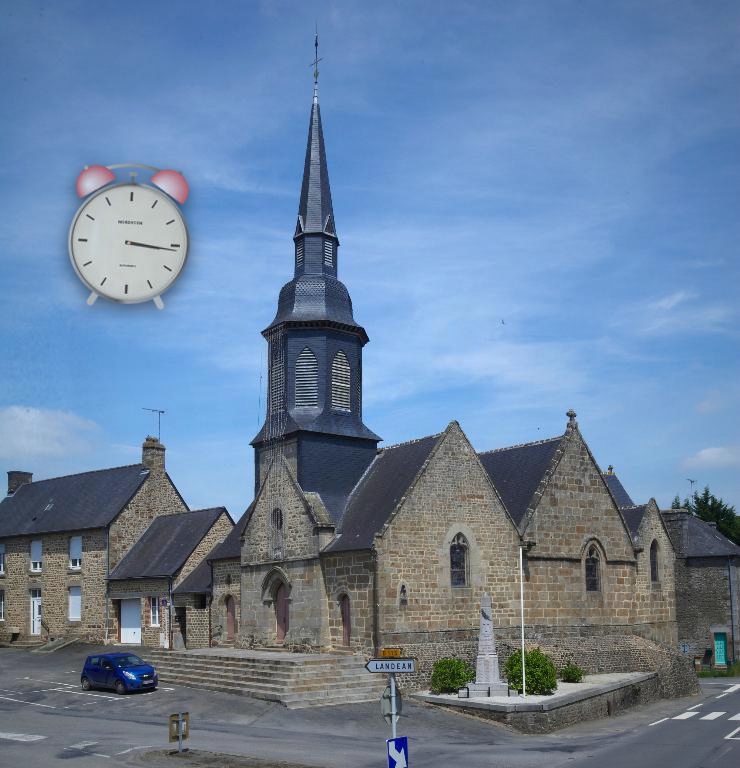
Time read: 3:16
